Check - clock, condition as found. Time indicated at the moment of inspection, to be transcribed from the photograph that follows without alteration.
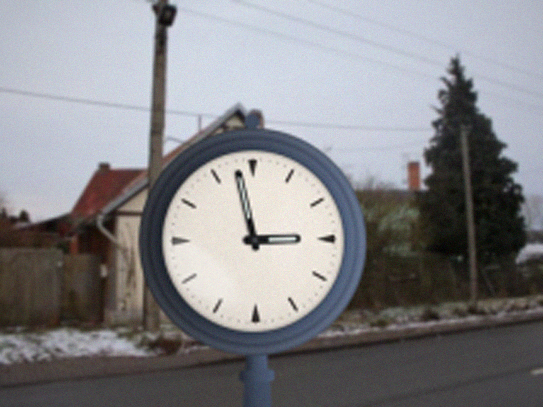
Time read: 2:58
